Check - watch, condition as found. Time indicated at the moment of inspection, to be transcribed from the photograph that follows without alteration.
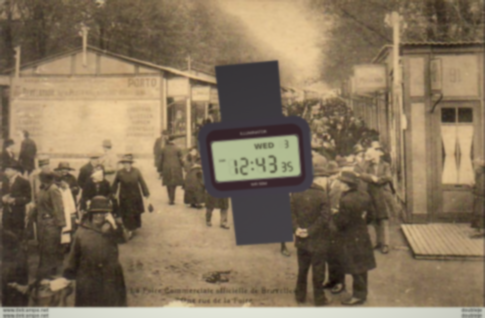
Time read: 12:43
